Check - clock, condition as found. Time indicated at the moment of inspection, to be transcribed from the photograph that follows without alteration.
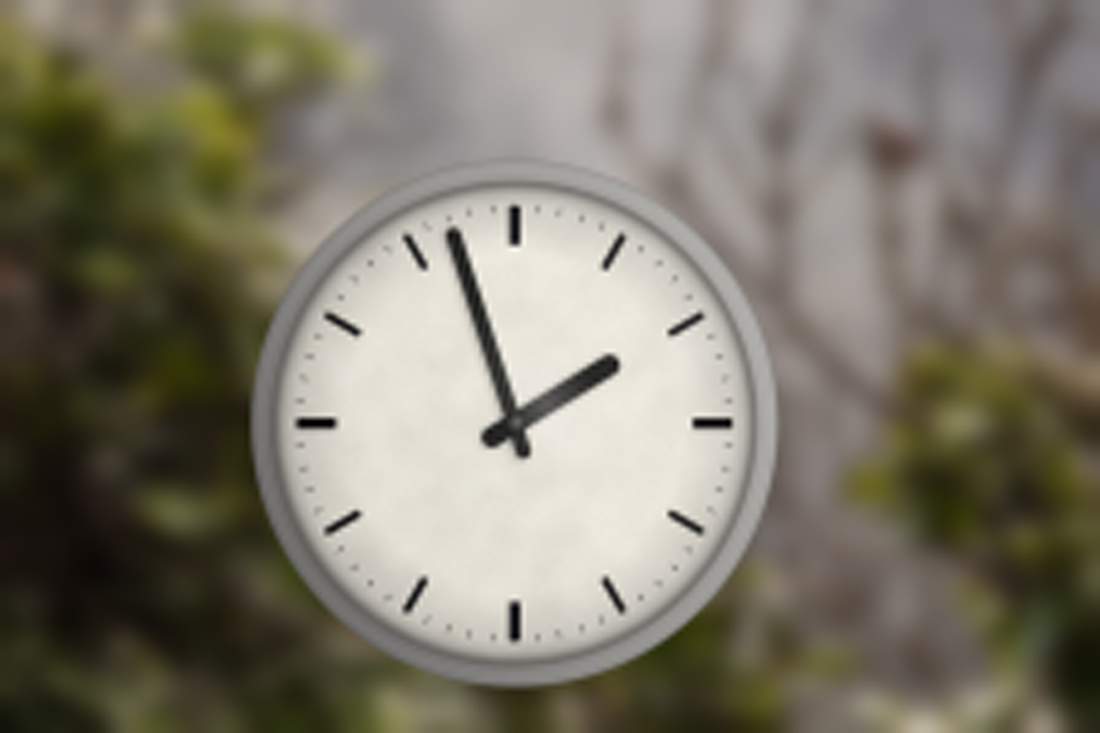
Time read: 1:57
